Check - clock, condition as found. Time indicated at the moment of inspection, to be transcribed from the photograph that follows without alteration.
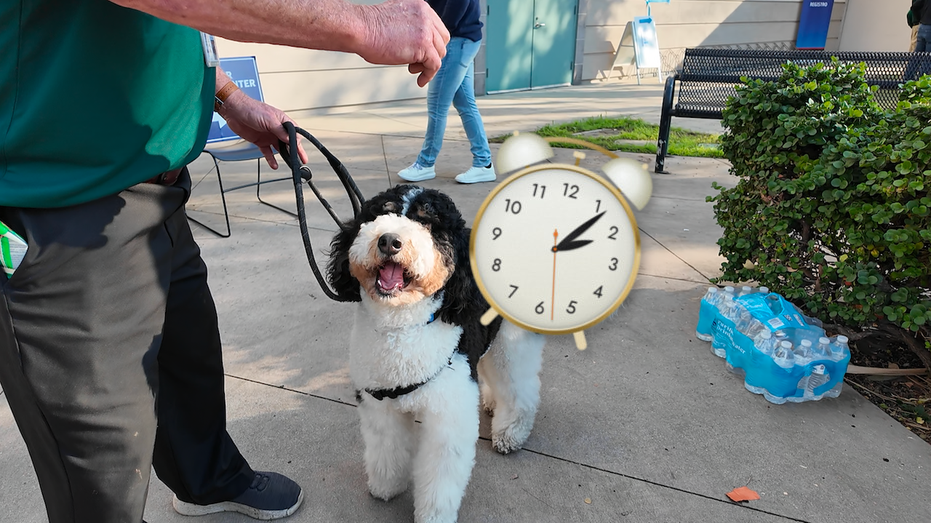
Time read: 2:06:28
